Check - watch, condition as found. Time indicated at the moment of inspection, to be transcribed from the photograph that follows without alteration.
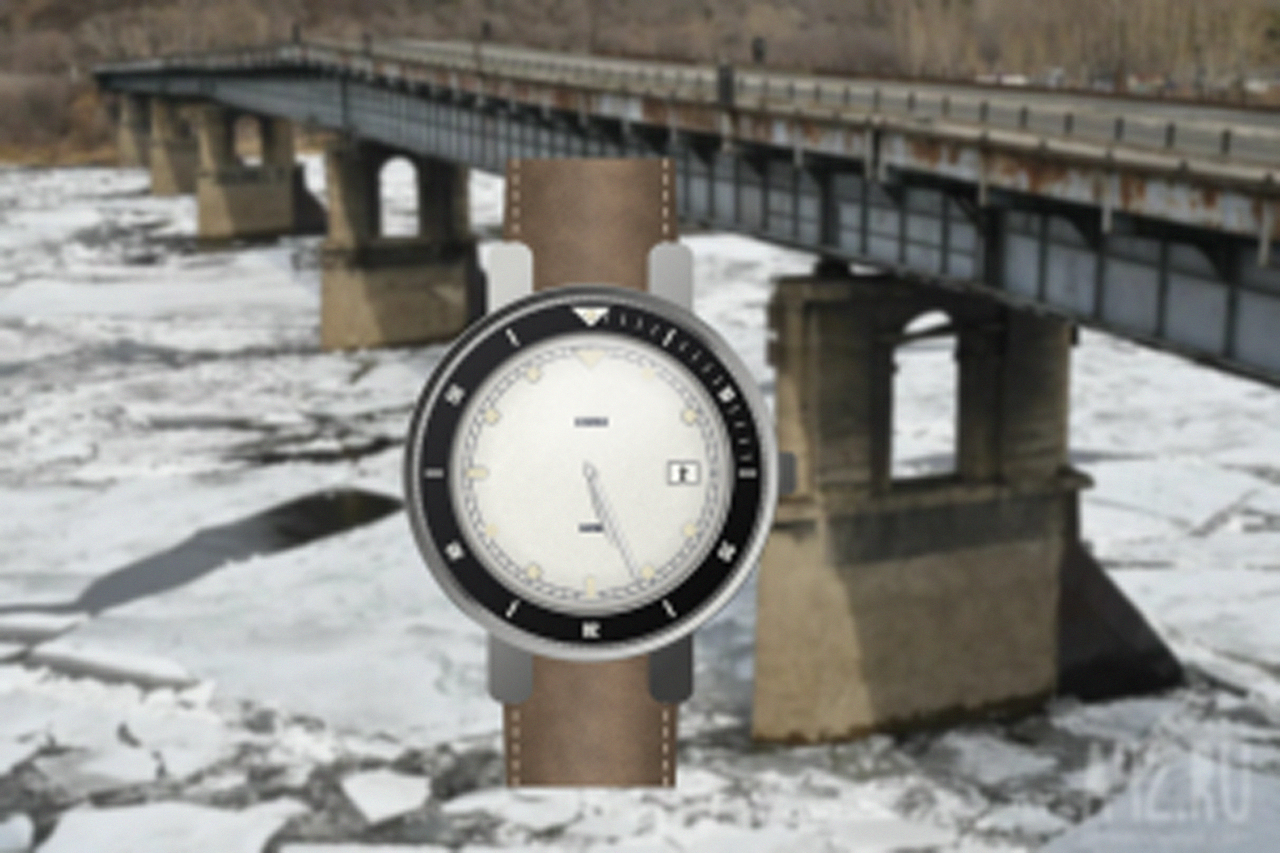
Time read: 5:26
